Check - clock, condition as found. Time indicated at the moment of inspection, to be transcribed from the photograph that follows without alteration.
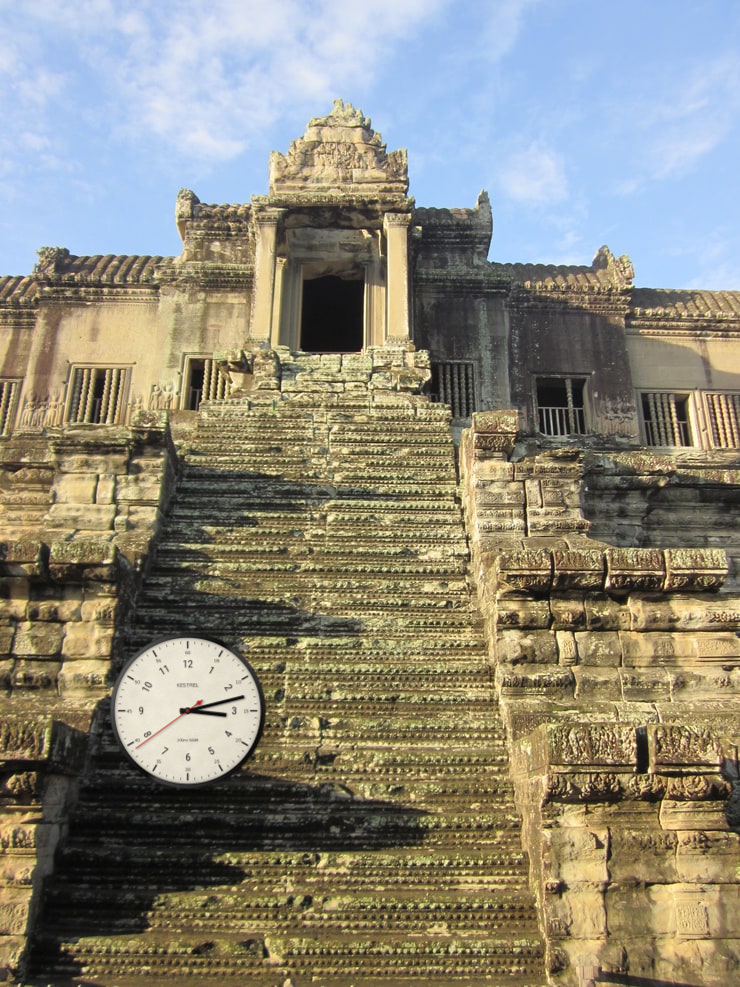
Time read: 3:12:39
